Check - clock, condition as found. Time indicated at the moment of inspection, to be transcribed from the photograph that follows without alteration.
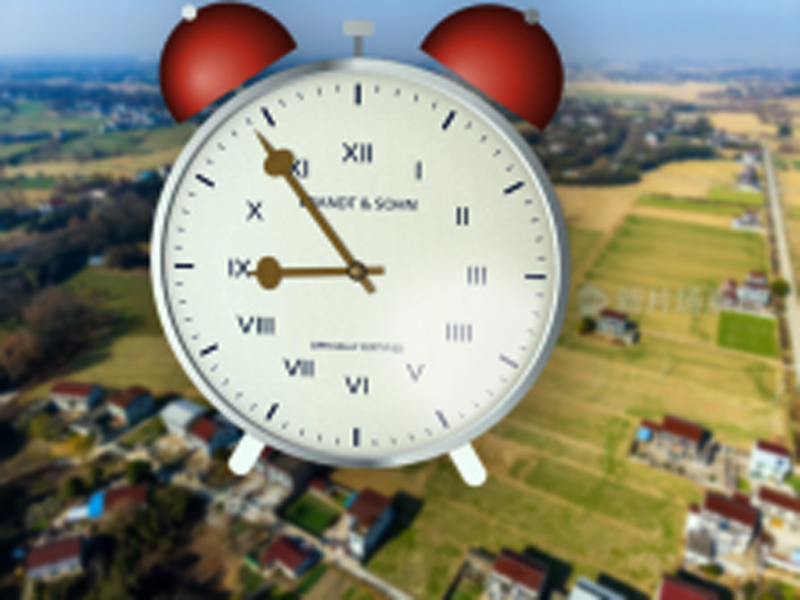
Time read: 8:54
